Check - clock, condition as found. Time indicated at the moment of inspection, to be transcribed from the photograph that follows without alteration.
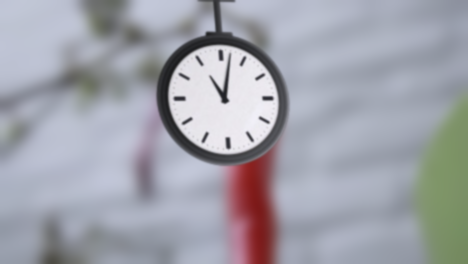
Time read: 11:02
